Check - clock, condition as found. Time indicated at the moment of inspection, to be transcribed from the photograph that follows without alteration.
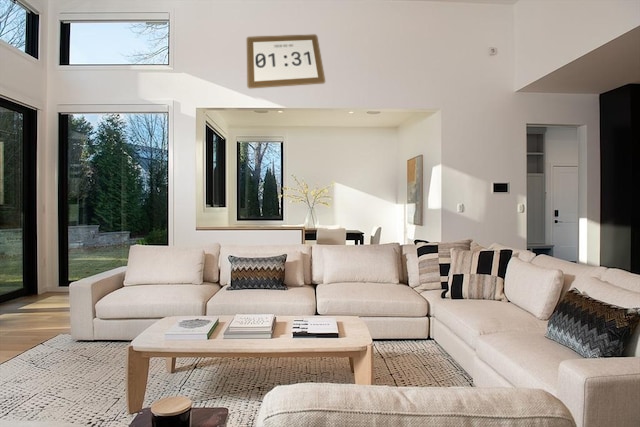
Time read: 1:31
